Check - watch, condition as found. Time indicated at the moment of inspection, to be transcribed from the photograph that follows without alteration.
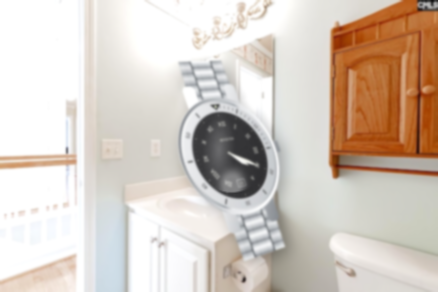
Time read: 4:20
